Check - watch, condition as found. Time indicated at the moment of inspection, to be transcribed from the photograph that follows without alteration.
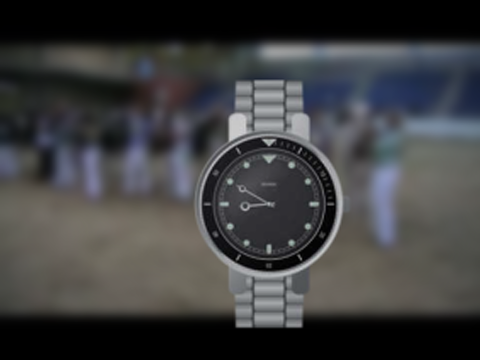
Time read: 8:50
